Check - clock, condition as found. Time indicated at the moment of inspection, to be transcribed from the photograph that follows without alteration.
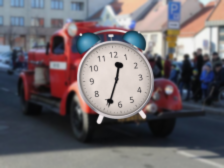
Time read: 12:34
